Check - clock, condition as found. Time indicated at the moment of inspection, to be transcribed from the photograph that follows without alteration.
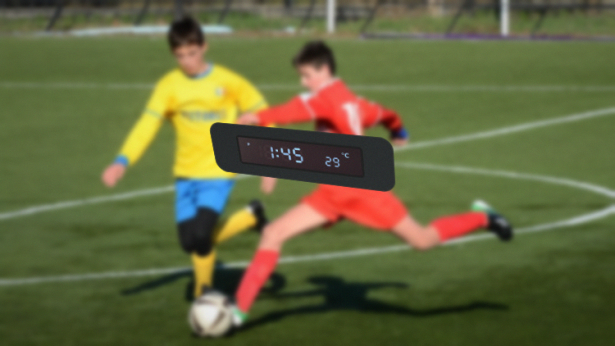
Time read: 1:45
